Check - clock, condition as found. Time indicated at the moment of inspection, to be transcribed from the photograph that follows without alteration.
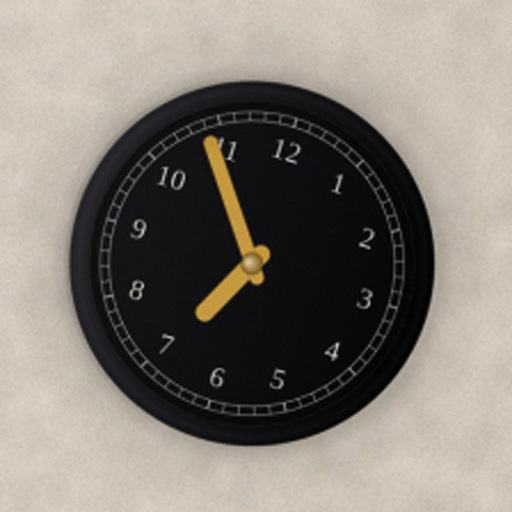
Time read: 6:54
